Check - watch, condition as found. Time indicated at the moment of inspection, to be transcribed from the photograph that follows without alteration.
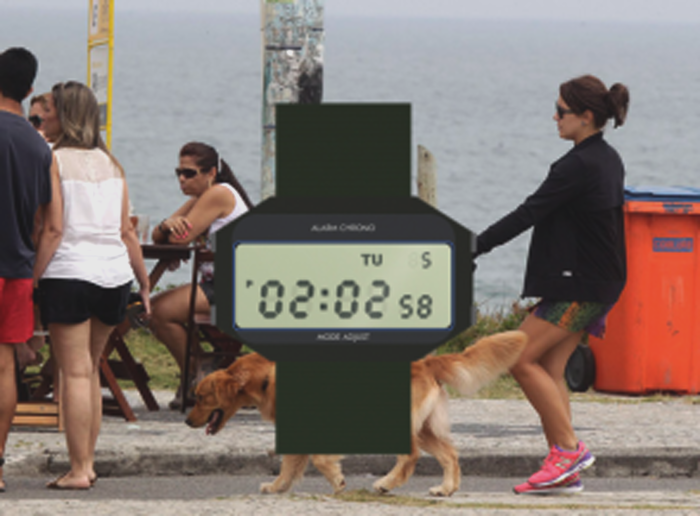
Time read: 2:02:58
